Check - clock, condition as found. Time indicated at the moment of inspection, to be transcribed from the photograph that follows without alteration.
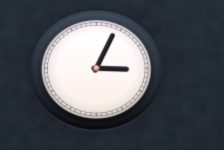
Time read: 3:04
